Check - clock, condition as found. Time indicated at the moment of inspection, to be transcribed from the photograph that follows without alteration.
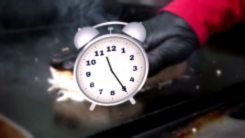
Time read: 11:25
